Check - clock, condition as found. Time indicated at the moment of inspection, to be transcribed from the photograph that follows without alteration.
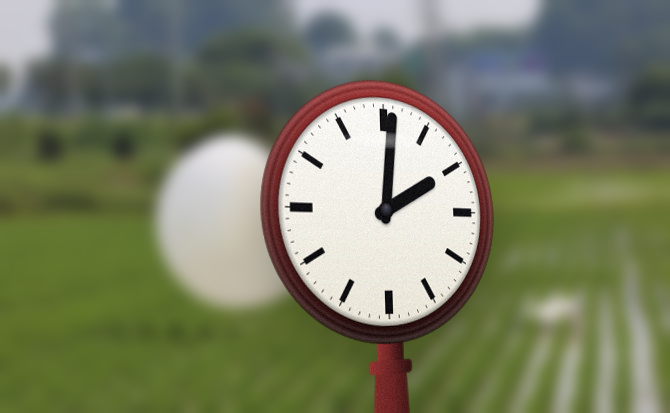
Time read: 2:01
